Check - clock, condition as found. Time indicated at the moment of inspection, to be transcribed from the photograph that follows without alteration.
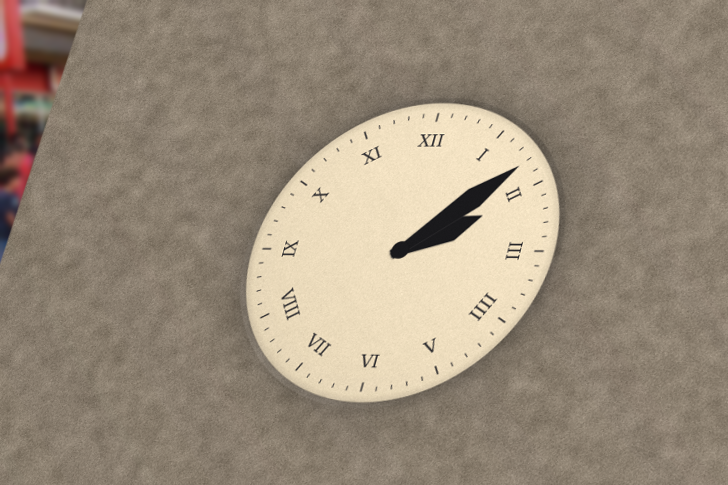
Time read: 2:08
